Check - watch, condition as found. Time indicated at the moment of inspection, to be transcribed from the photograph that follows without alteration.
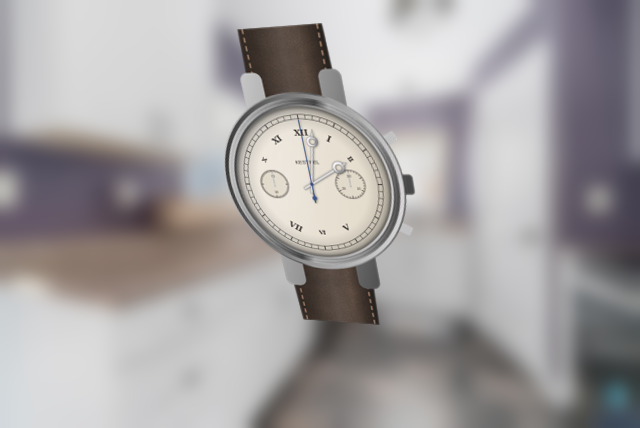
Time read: 2:02
